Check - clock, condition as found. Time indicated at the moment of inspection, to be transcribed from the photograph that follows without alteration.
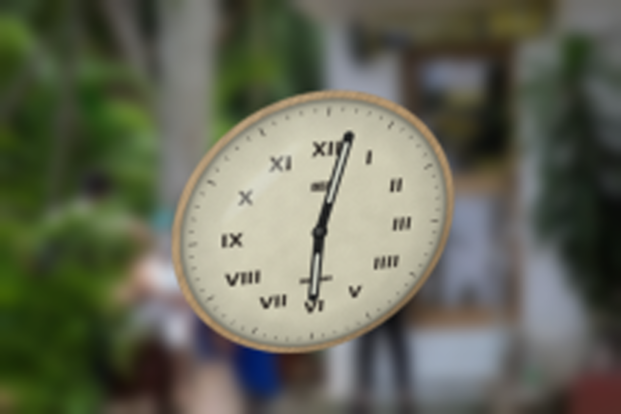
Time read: 6:02
